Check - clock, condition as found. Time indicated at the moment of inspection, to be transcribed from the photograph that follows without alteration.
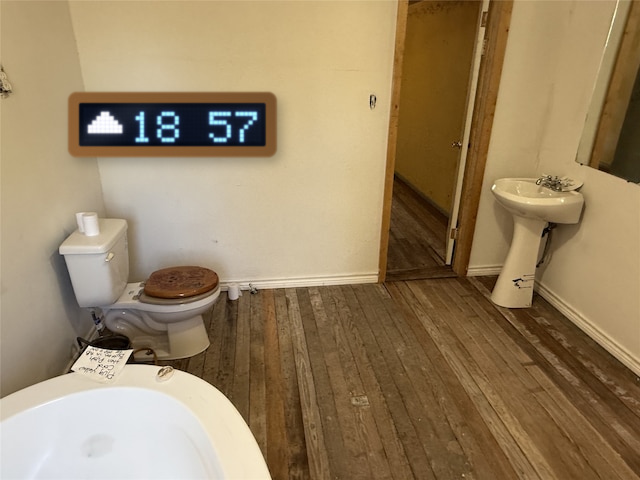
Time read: 18:57
